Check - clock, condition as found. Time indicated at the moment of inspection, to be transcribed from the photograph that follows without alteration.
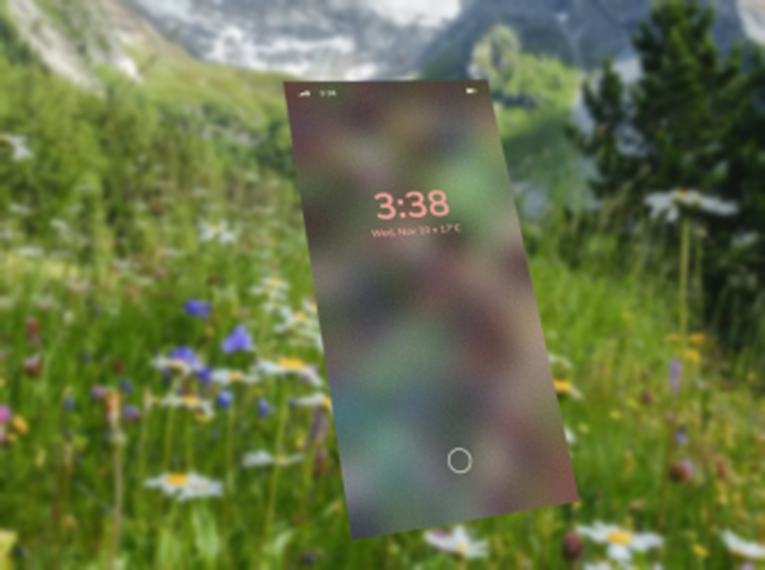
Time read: 3:38
